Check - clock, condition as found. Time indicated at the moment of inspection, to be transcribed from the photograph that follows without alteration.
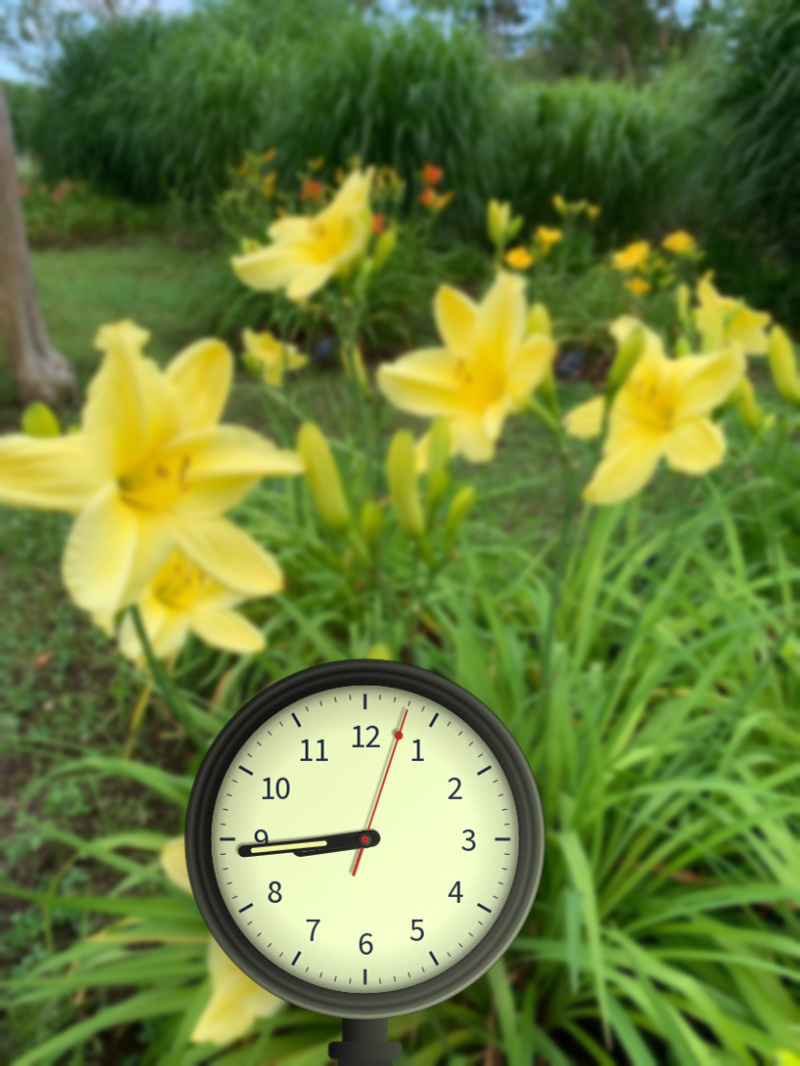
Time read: 8:44:03
